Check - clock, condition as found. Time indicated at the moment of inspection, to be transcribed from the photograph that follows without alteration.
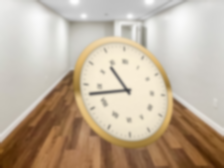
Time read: 10:43
